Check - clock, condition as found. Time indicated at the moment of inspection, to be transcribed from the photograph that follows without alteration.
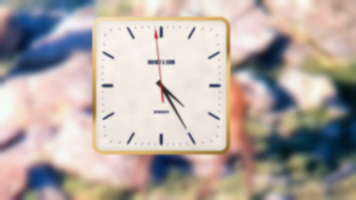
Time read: 4:24:59
